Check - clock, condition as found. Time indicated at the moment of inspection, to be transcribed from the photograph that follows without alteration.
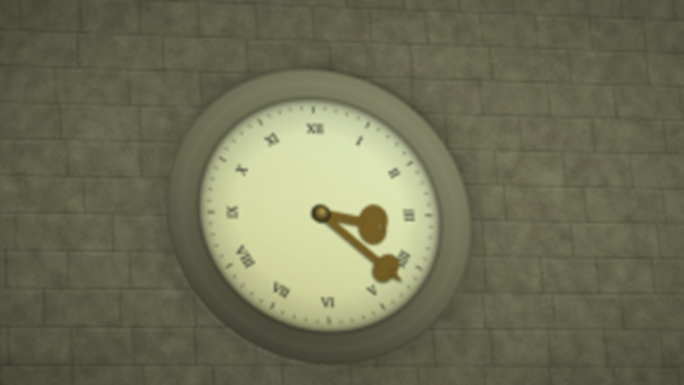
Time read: 3:22
